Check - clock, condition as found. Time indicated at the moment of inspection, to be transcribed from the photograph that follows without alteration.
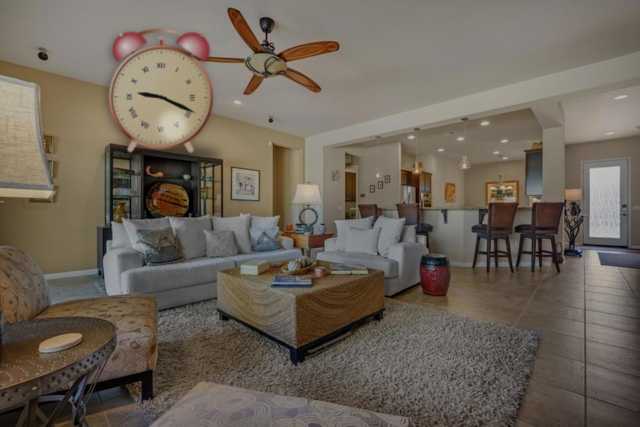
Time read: 9:19
